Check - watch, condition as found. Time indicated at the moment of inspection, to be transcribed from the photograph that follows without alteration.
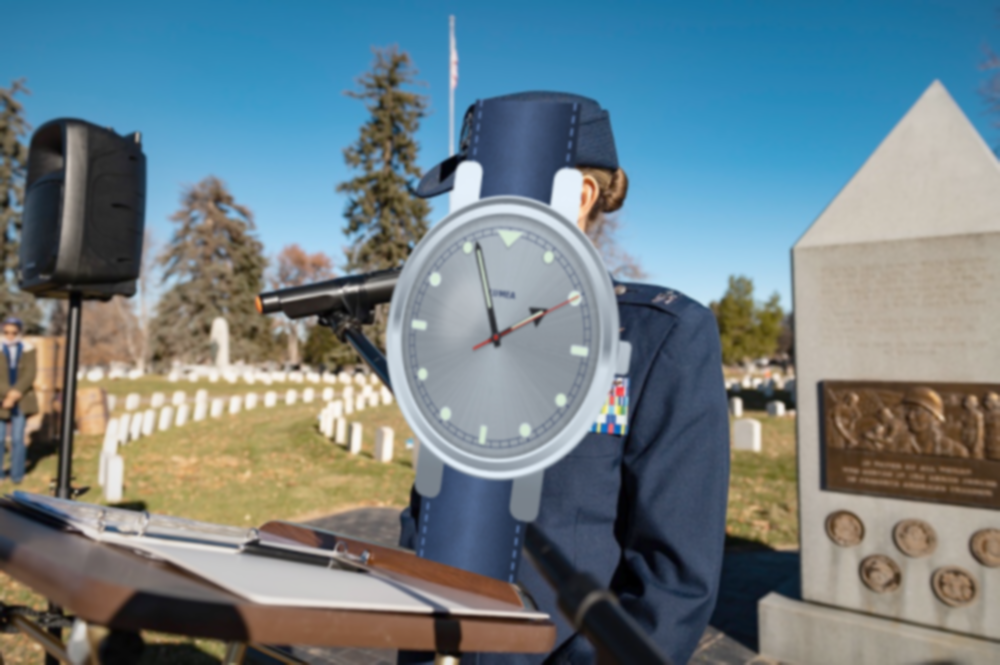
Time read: 1:56:10
